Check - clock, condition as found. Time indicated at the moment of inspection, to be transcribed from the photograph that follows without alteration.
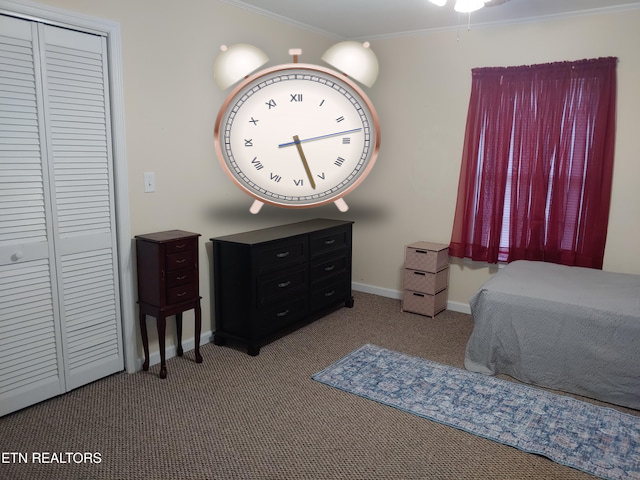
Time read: 5:27:13
